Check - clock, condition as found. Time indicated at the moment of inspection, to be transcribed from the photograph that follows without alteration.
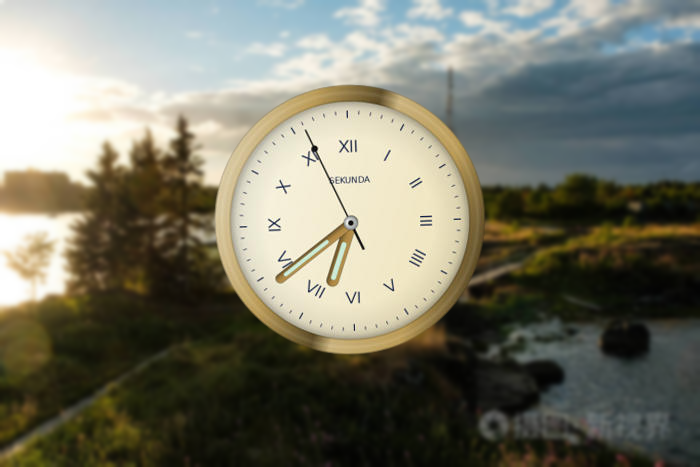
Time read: 6:38:56
